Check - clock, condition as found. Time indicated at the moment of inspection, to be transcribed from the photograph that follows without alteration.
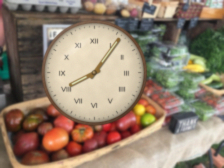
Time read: 8:06
